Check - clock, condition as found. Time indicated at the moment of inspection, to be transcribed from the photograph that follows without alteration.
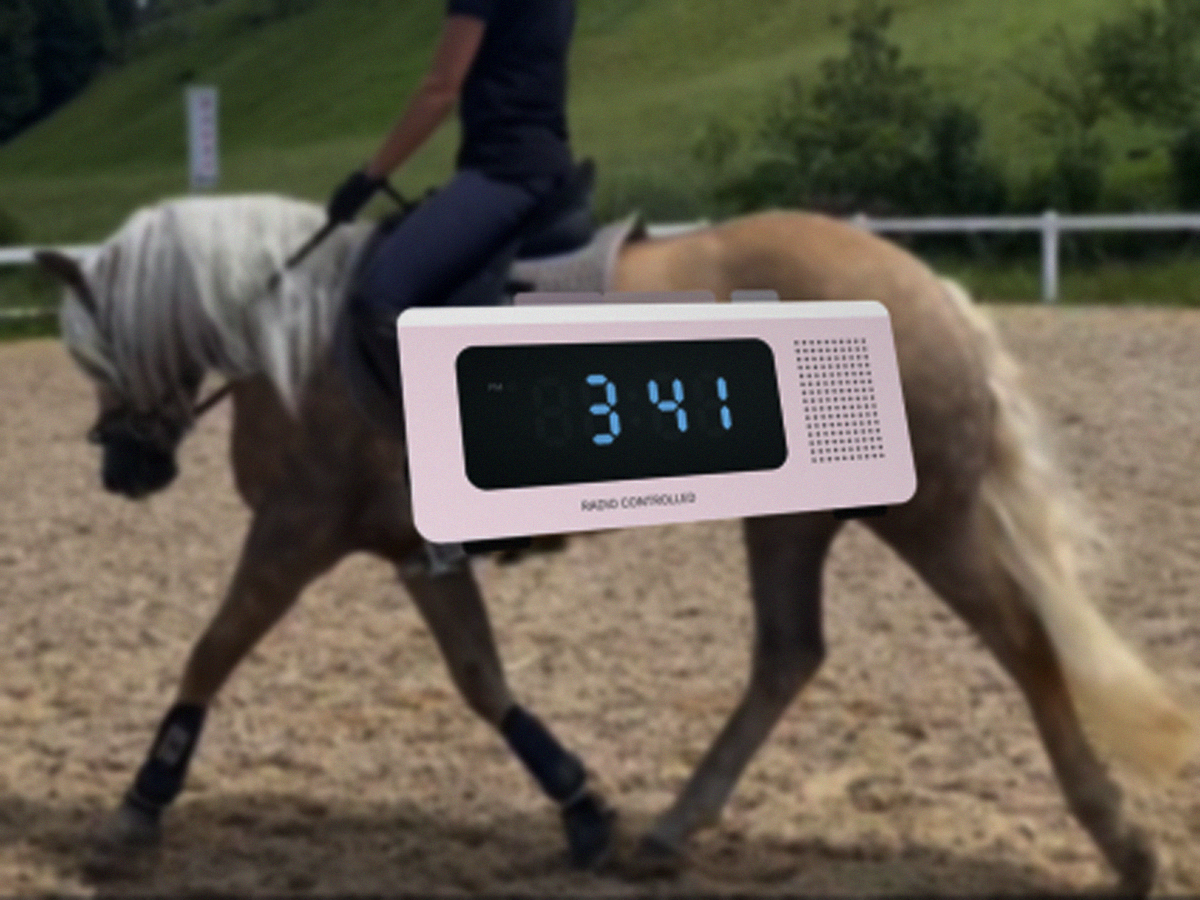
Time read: 3:41
